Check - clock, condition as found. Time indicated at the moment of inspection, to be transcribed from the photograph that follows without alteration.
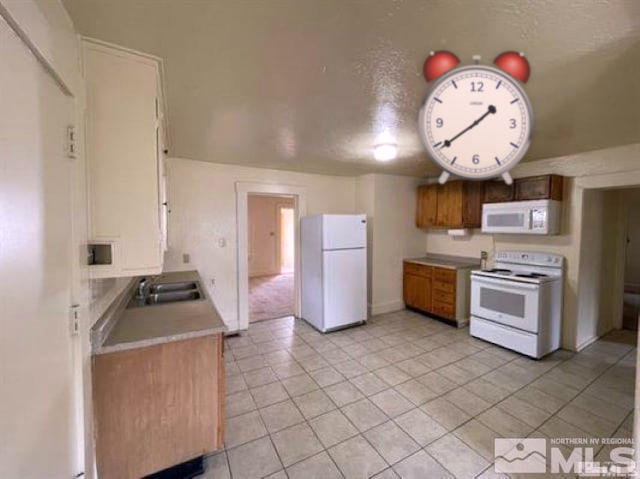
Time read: 1:39
